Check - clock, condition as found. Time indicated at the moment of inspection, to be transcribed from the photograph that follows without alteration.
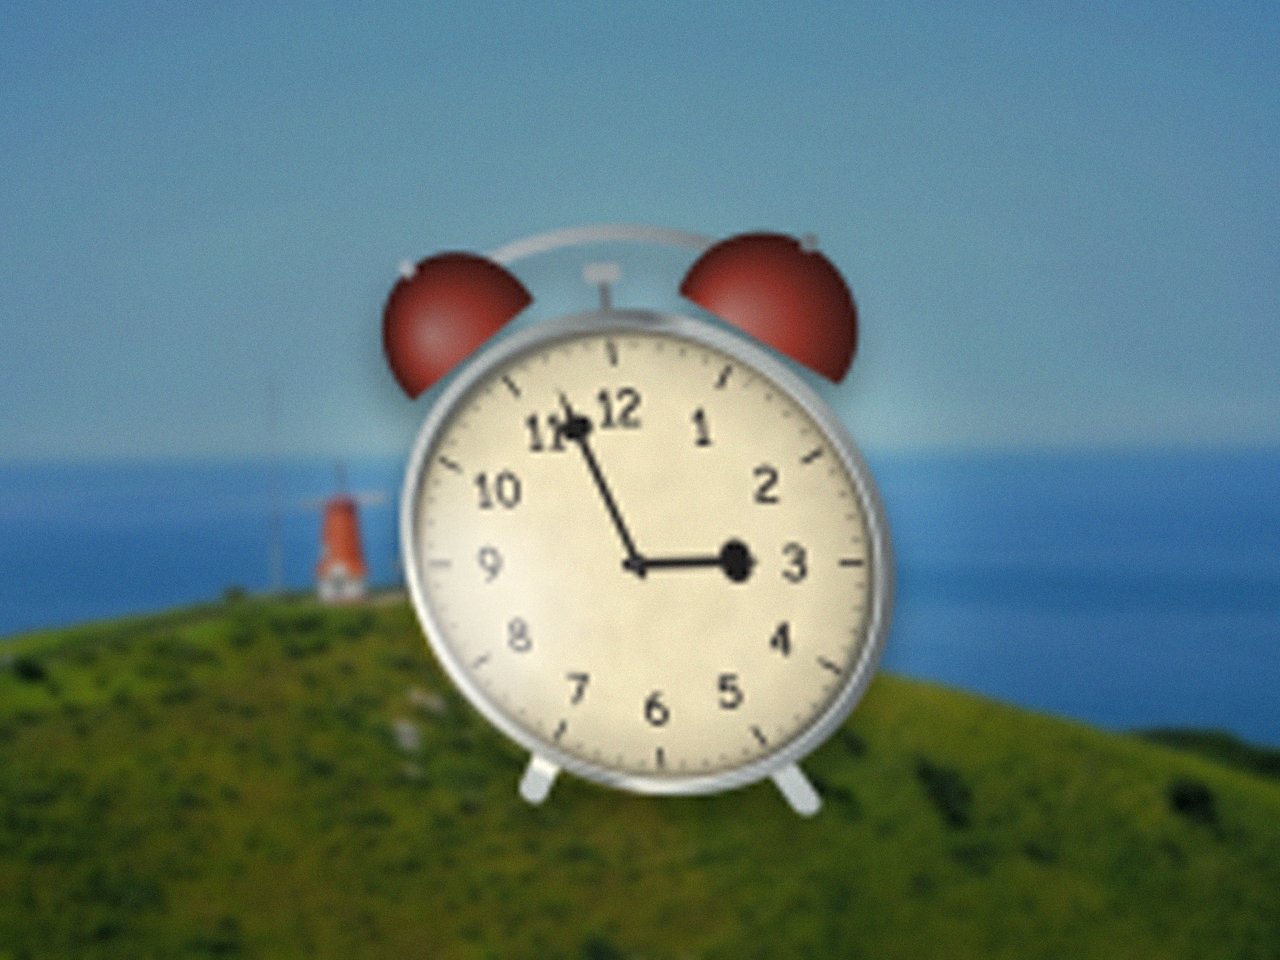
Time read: 2:57
